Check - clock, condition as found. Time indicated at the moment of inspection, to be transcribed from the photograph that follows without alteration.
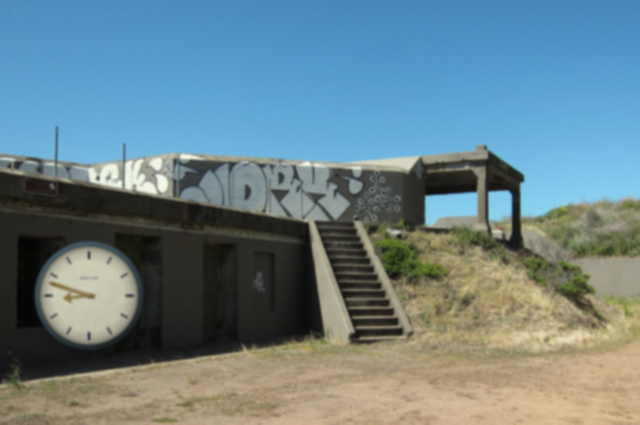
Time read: 8:48
